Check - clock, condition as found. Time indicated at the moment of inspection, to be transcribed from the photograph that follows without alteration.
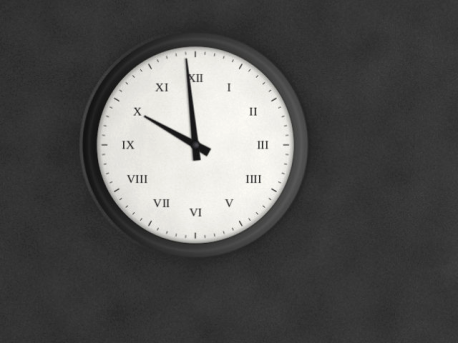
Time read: 9:59
